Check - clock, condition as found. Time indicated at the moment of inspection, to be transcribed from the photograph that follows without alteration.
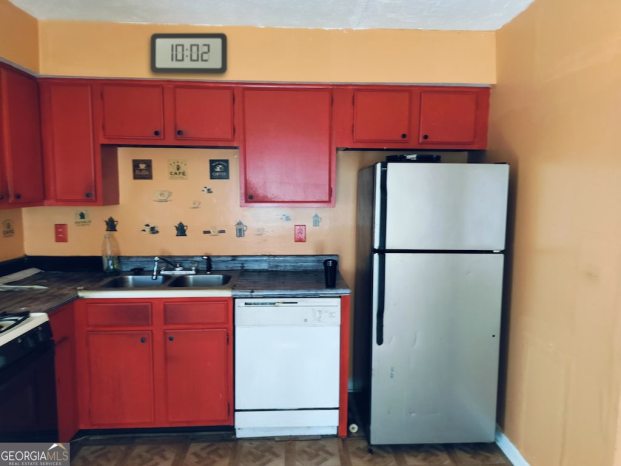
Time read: 10:02
